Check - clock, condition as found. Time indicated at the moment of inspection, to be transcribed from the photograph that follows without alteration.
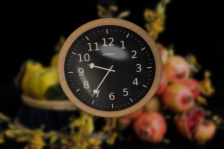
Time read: 9:36
